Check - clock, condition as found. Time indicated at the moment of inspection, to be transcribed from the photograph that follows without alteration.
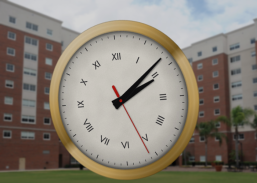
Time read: 2:08:26
